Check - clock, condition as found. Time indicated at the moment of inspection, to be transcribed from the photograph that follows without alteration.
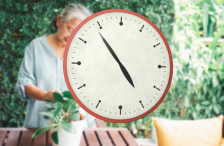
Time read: 4:54
